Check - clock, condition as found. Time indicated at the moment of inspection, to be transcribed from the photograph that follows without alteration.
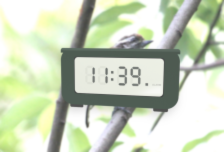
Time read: 11:39
